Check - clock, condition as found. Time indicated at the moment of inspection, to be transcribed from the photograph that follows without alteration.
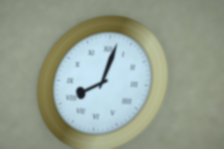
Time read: 8:02
